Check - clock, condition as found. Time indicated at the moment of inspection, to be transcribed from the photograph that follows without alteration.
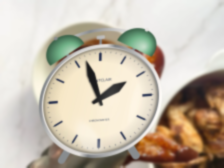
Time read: 1:57
